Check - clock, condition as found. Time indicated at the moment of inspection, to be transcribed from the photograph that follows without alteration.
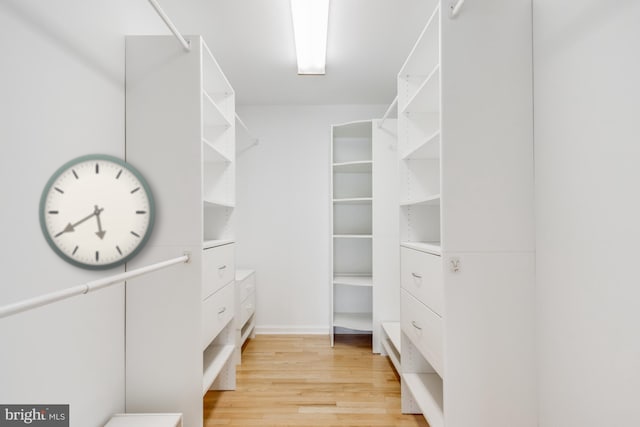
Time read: 5:40
